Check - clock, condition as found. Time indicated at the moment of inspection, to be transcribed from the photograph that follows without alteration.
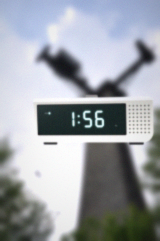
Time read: 1:56
